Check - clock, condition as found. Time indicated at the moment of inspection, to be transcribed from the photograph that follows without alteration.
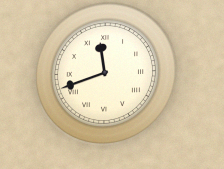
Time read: 11:42
